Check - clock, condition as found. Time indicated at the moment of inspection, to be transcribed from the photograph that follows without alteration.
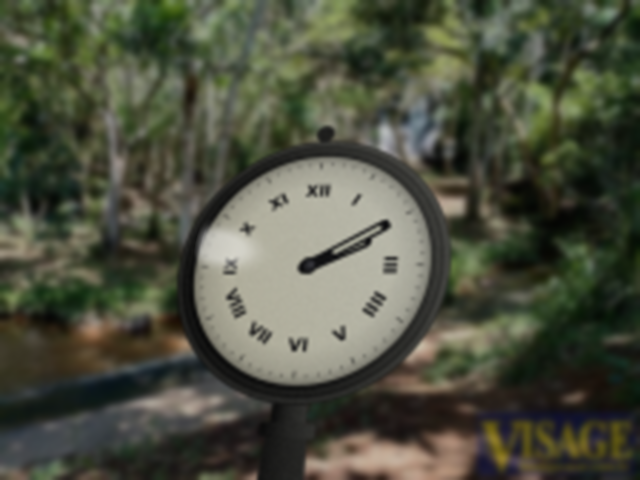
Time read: 2:10
